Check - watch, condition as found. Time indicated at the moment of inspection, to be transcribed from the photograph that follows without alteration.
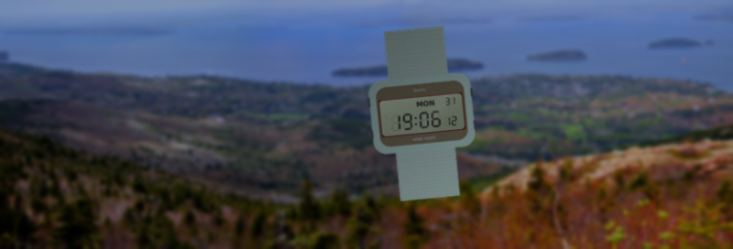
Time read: 19:06:12
